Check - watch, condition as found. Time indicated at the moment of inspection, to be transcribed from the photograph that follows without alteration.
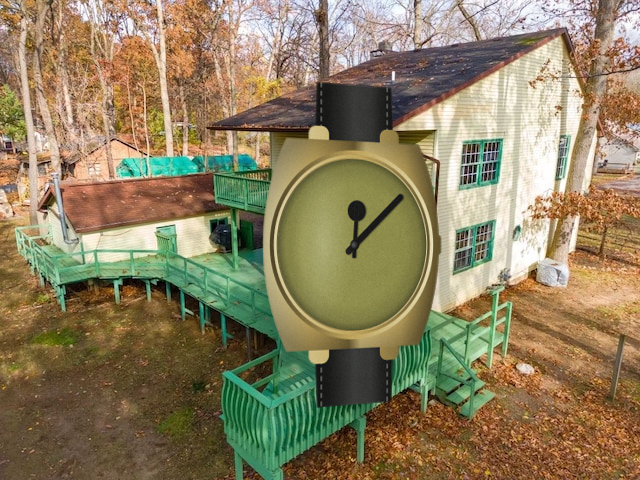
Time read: 12:08
